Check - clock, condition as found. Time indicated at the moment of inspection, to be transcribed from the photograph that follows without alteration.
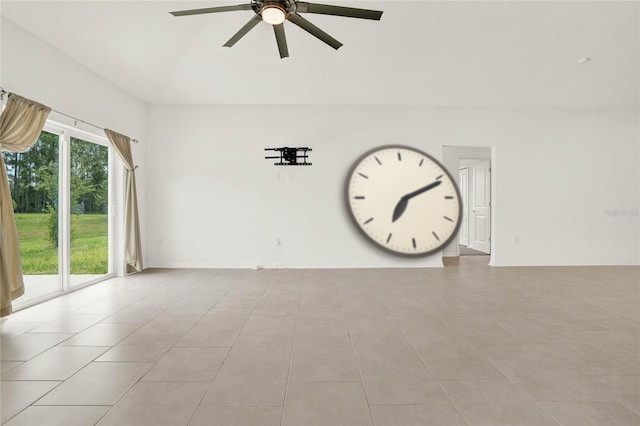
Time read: 7:11
